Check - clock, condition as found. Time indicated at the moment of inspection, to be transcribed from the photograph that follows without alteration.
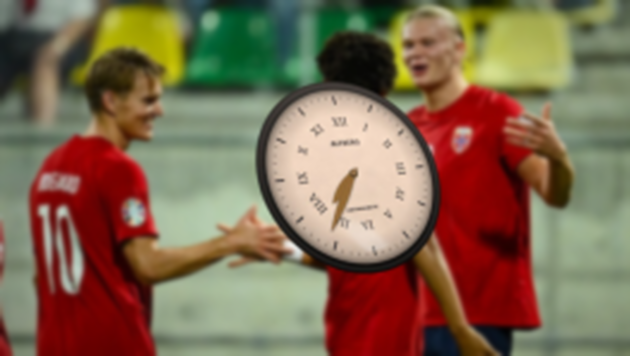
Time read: 7:36
